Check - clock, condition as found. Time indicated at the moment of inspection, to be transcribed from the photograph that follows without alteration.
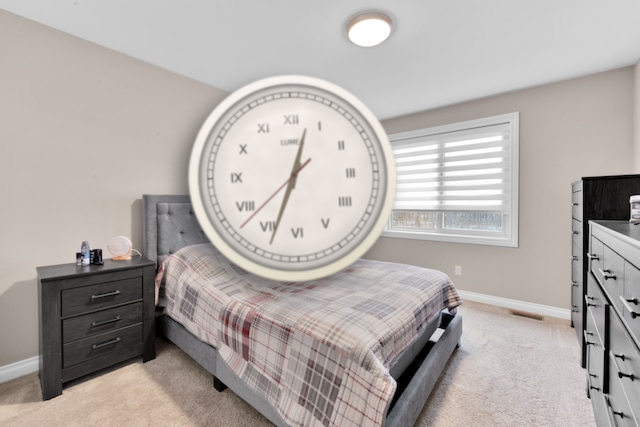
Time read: 12:33:38
